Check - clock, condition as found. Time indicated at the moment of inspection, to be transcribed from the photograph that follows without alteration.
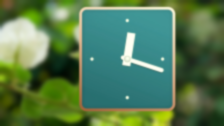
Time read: 12:18
